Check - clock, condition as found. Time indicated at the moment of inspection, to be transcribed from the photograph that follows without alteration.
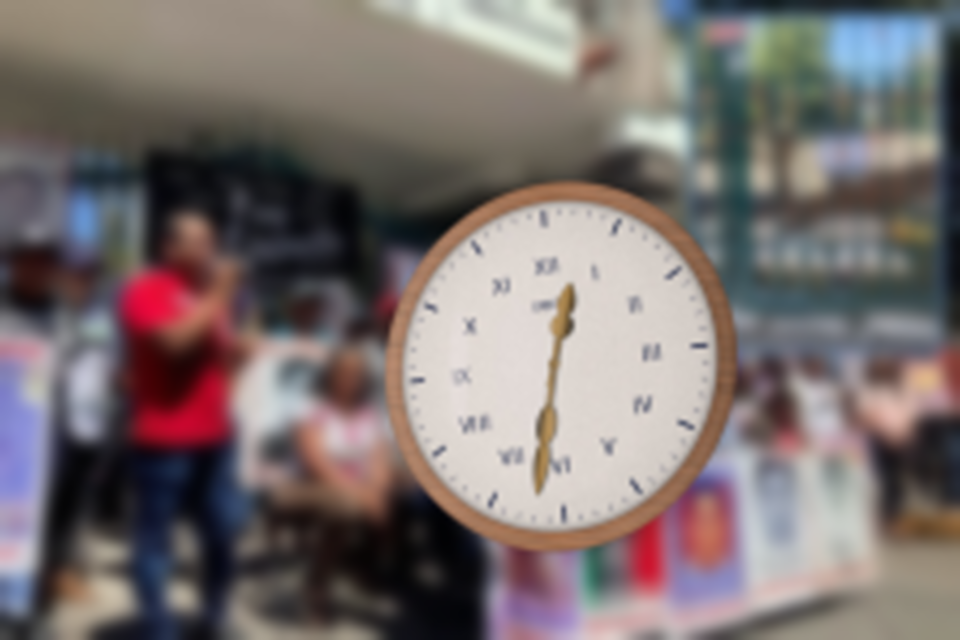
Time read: 12:32
